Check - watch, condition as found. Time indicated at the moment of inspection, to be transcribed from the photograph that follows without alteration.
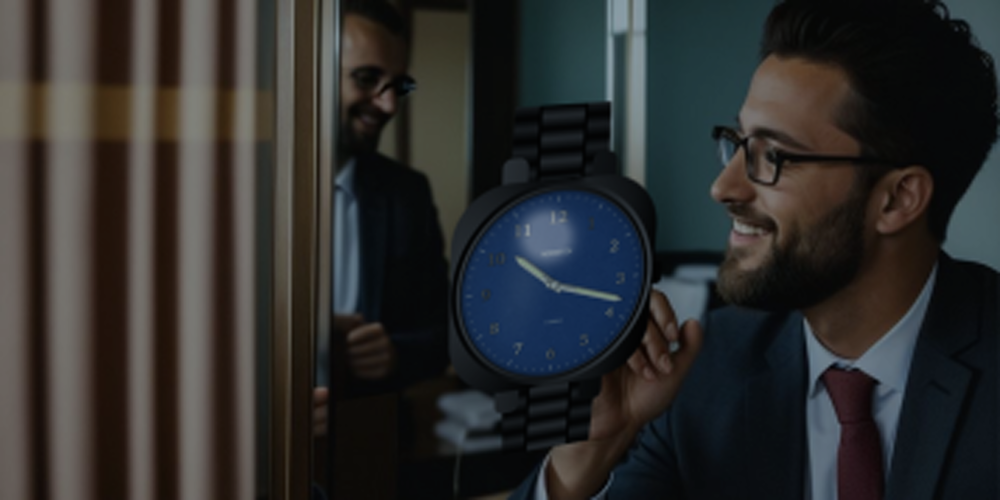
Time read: 10:18
